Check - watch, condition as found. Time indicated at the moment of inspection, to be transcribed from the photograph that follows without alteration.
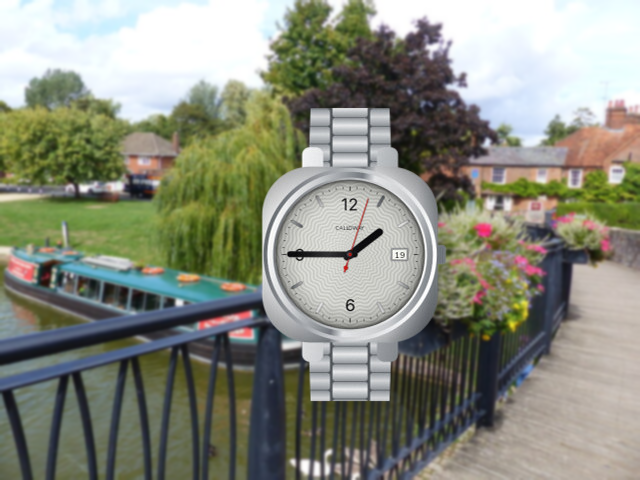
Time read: 1:45:03
